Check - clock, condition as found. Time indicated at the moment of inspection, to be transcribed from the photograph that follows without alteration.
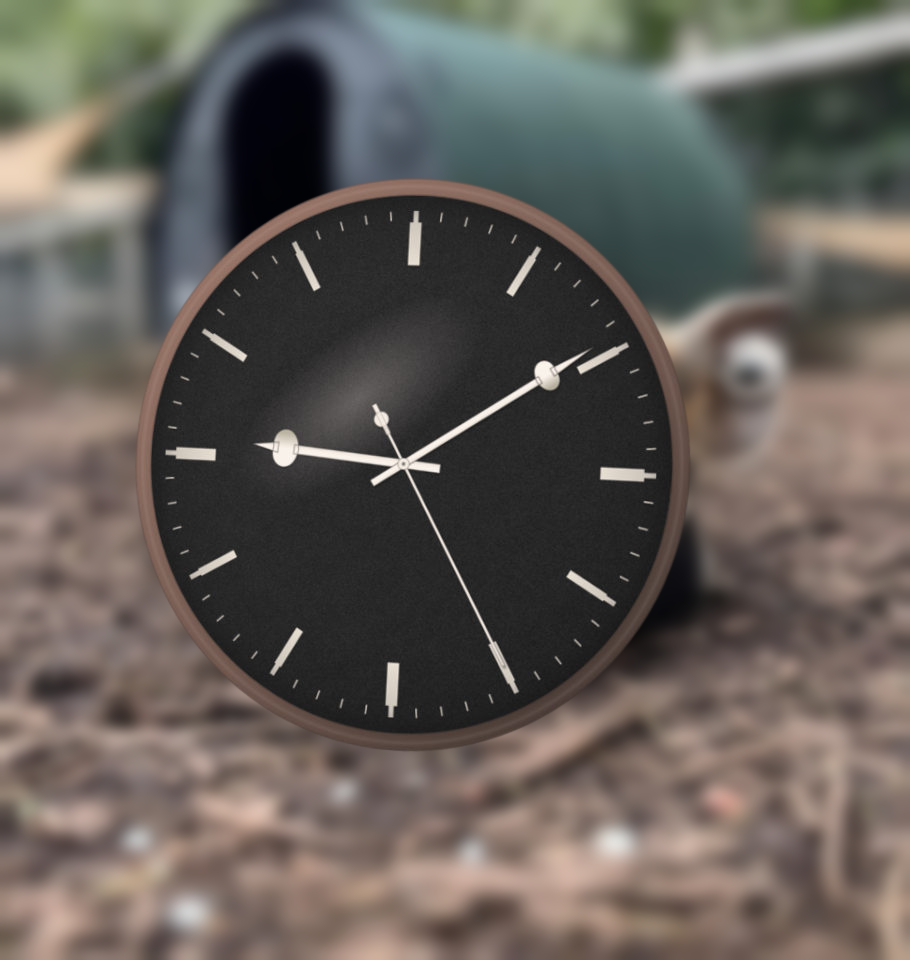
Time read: 9:09:25
